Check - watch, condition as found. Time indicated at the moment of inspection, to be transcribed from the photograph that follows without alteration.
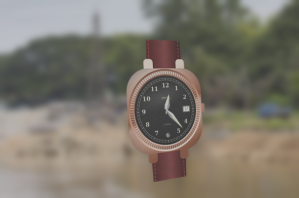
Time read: 12:23
